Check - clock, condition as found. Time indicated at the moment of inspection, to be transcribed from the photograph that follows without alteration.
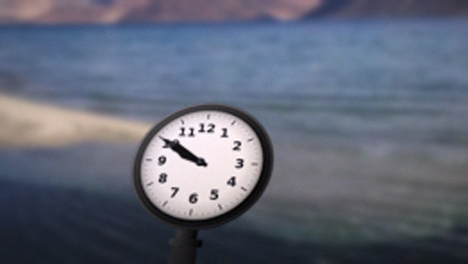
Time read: 9:50
